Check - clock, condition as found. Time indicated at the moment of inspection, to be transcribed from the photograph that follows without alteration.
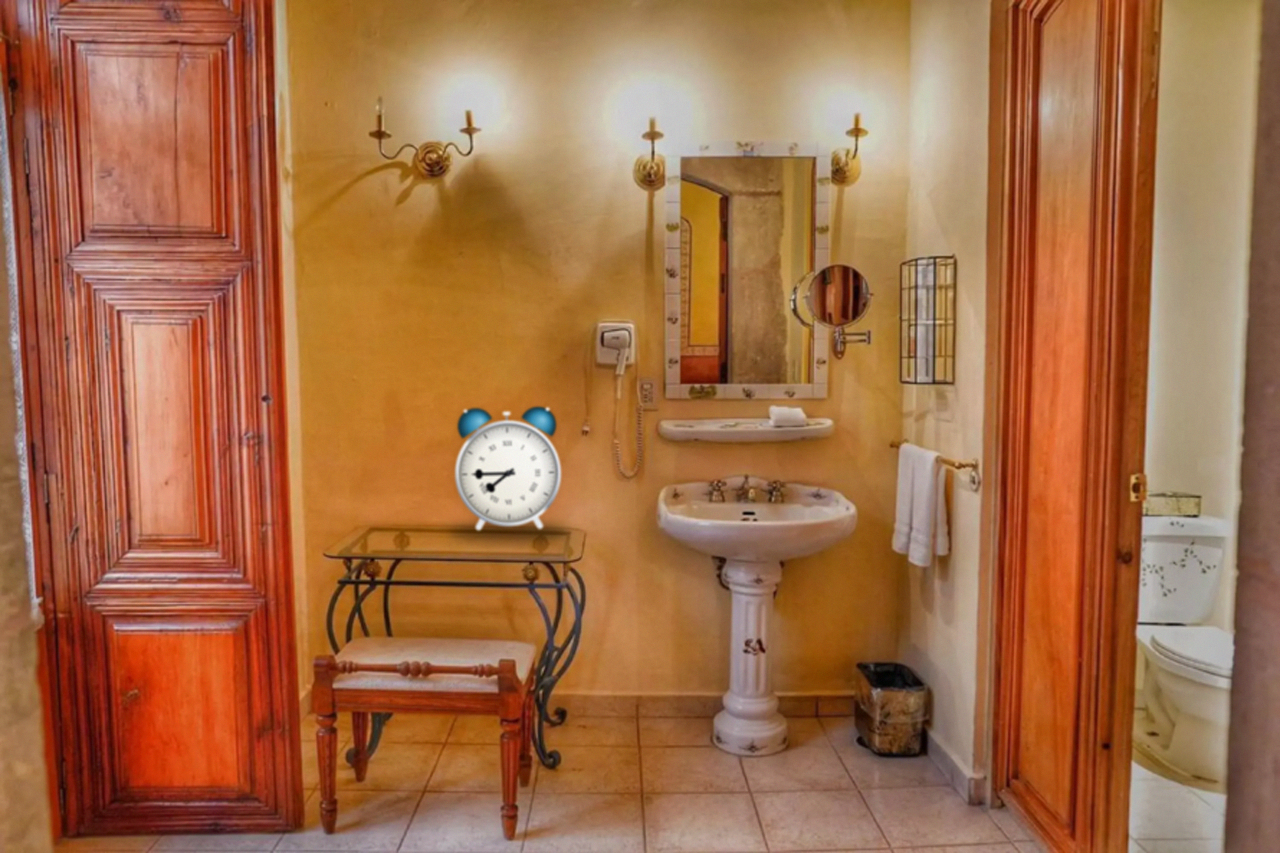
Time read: 7:45
